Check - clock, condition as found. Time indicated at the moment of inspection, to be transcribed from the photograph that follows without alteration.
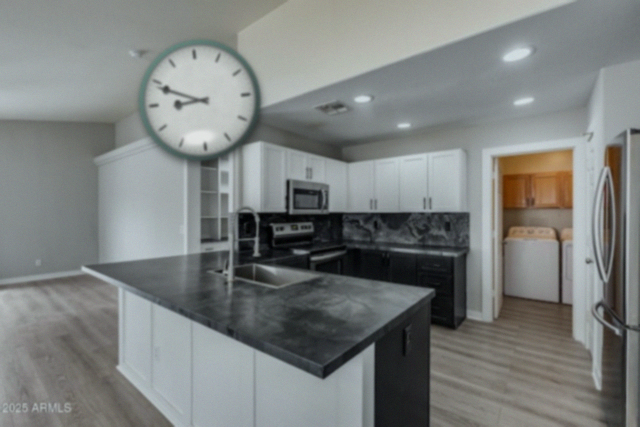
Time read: 8:49
